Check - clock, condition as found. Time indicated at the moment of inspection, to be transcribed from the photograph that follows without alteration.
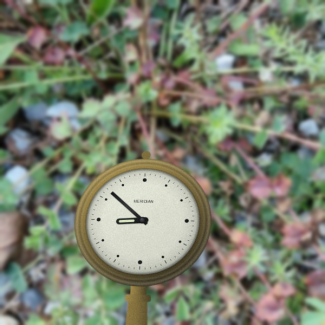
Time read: 8:52
